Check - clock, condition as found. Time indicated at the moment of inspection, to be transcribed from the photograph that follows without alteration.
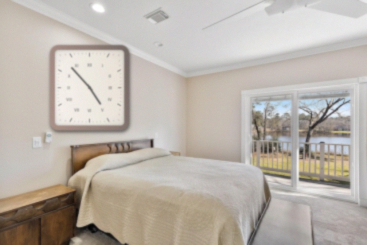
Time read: 4:53
